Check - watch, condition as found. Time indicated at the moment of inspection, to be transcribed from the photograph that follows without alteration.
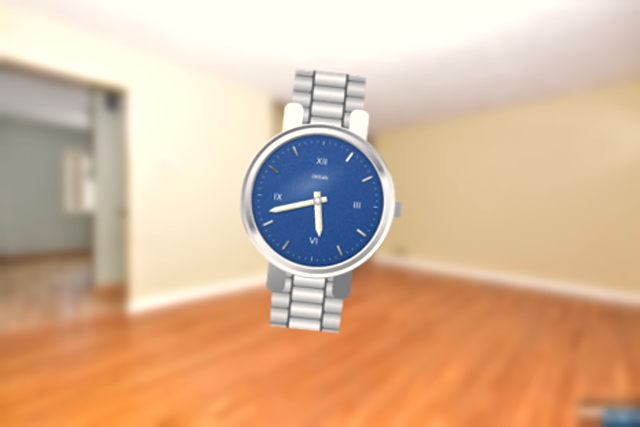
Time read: 5:42
